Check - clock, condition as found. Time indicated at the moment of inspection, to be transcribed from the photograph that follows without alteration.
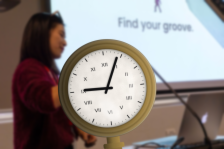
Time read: 9:04
